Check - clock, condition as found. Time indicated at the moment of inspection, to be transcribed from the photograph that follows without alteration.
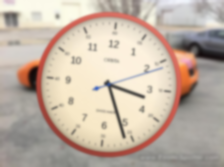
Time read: 3:26:11
